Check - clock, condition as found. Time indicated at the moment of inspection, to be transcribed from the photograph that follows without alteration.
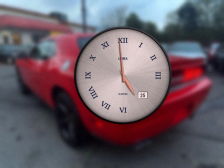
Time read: 4:59
